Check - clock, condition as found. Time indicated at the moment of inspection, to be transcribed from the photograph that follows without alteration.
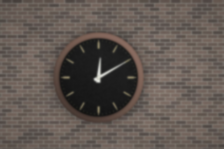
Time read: 12:10
